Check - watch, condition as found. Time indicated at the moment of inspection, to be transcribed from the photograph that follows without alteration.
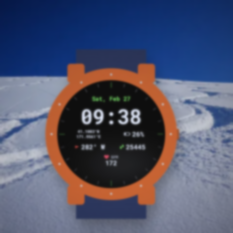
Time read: 9:38
